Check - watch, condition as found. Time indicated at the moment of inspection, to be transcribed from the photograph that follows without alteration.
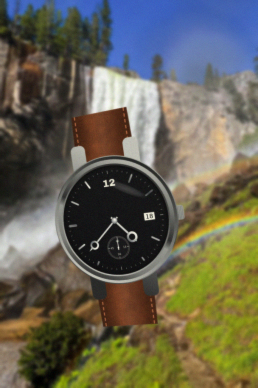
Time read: 4:38
